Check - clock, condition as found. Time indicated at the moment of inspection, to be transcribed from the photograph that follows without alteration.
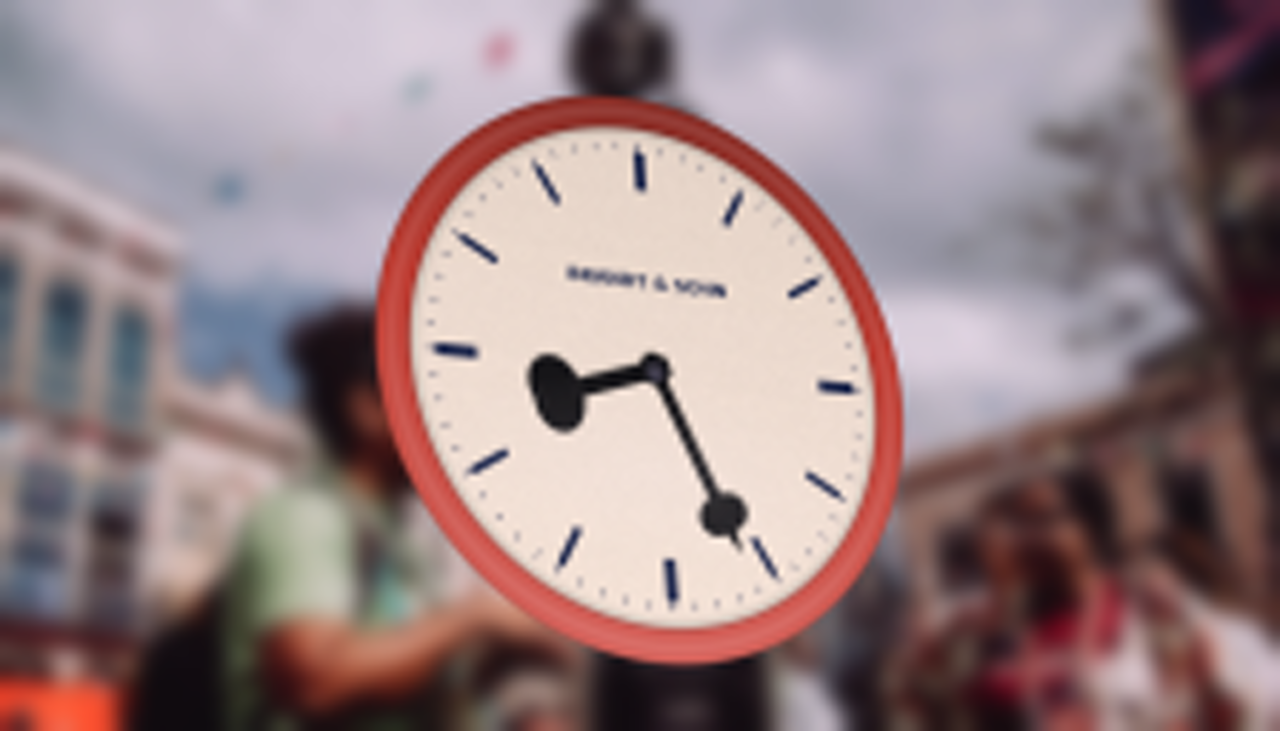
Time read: 8:26
